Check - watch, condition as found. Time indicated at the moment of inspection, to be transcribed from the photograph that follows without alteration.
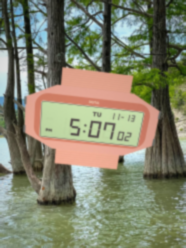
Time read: 5:07
